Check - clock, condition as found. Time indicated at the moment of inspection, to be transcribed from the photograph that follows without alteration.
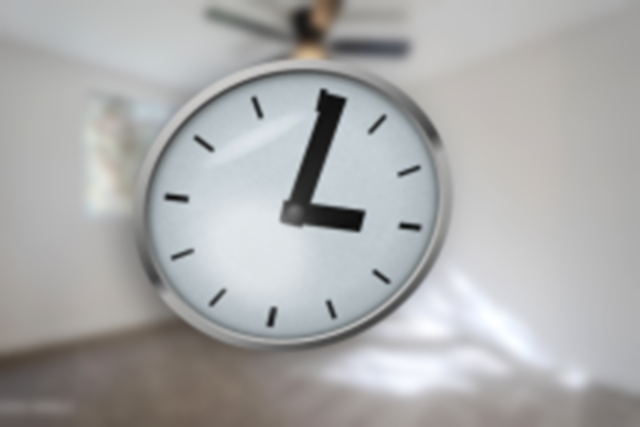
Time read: 3:01
